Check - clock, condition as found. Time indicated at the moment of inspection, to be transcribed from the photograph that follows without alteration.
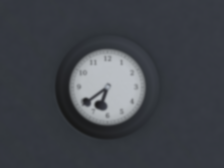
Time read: 6:39
